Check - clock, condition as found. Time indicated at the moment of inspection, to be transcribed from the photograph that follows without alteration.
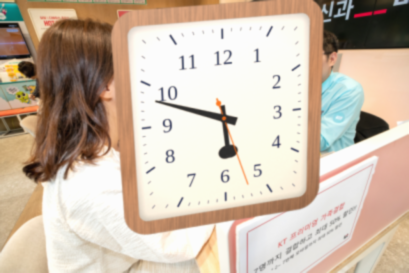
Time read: 5:48:27
